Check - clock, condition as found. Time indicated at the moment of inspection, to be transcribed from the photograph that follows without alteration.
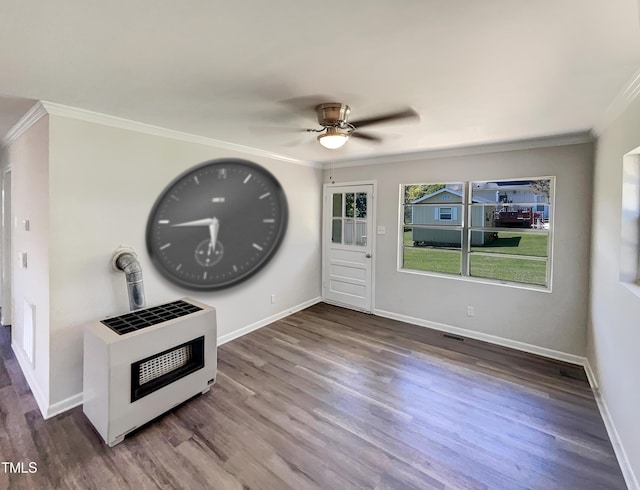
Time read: 5:44
